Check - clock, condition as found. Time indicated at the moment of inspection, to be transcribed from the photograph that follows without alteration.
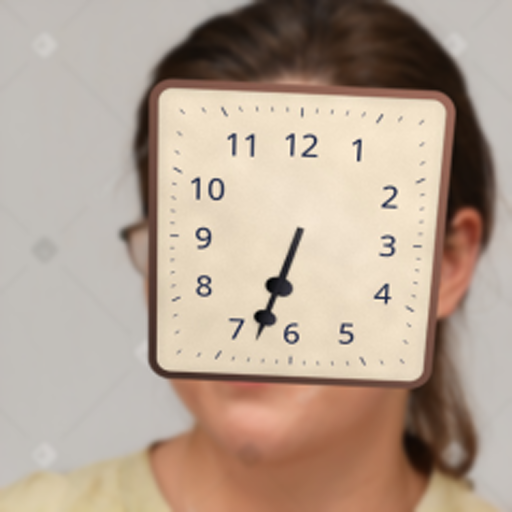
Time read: 6:33
